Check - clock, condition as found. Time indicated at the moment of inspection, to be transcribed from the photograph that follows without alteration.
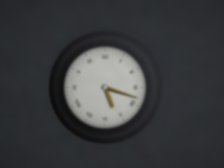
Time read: 5:18
